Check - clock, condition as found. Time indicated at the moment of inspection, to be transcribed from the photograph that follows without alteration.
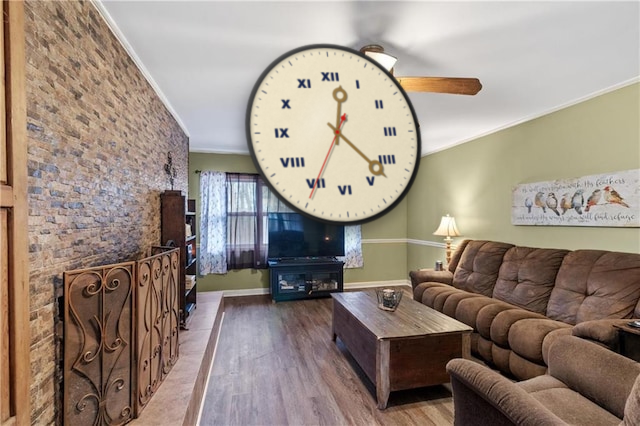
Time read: 12:22:35
